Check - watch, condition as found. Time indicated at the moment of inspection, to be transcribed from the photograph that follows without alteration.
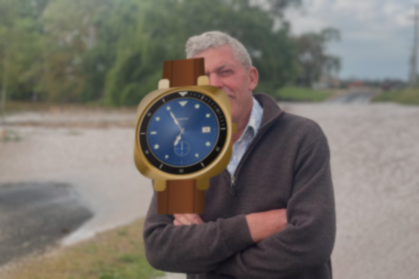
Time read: 6:55
